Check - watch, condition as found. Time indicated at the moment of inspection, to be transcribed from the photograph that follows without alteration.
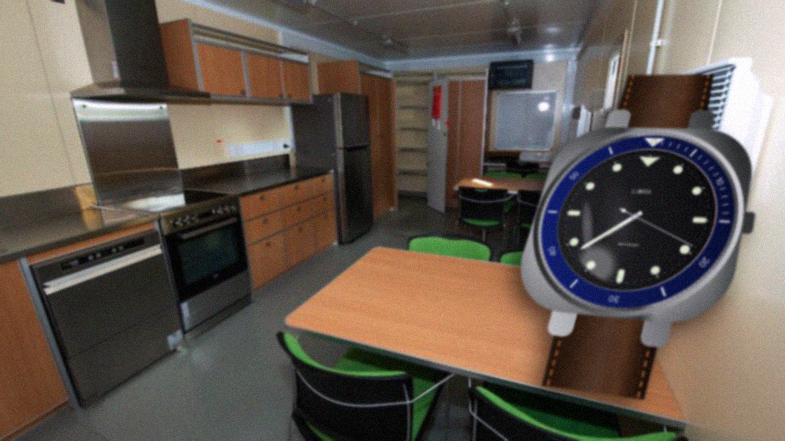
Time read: 7:38:19
